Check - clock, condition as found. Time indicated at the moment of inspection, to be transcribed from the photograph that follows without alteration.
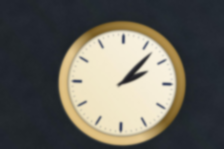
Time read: 2:07
